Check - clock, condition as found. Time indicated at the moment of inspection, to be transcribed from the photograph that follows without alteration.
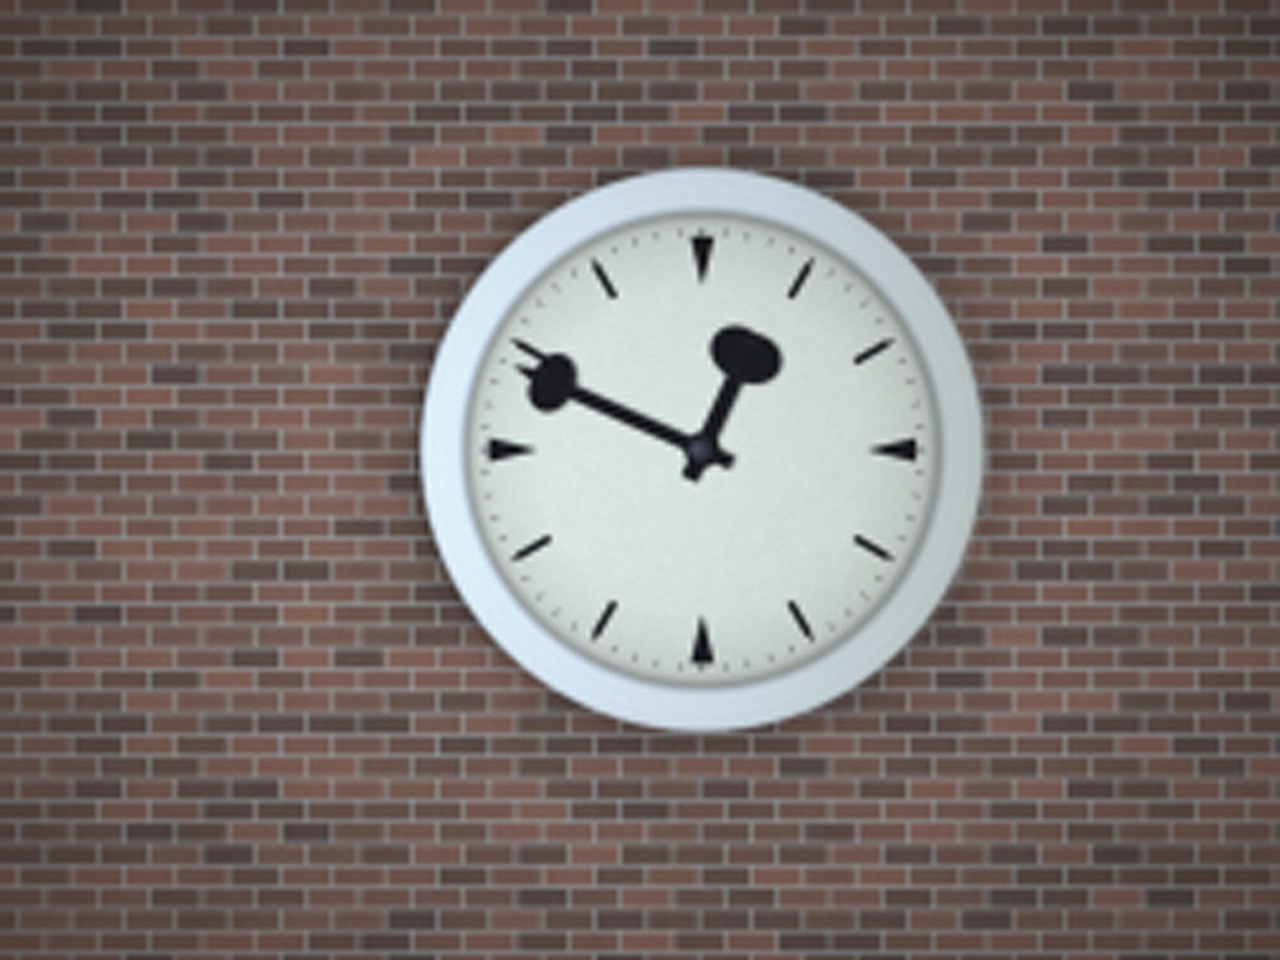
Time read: 12:49
